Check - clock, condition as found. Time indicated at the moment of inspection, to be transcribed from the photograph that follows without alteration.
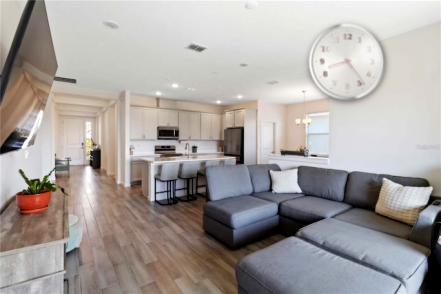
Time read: 8:24
